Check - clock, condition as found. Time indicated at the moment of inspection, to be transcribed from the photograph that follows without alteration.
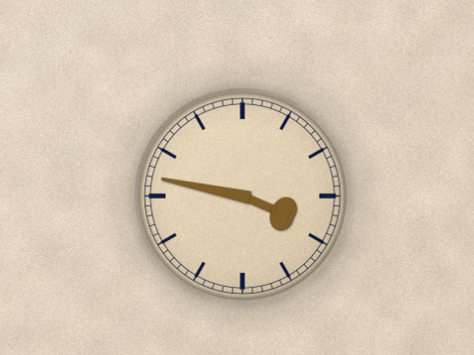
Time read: 3:47
